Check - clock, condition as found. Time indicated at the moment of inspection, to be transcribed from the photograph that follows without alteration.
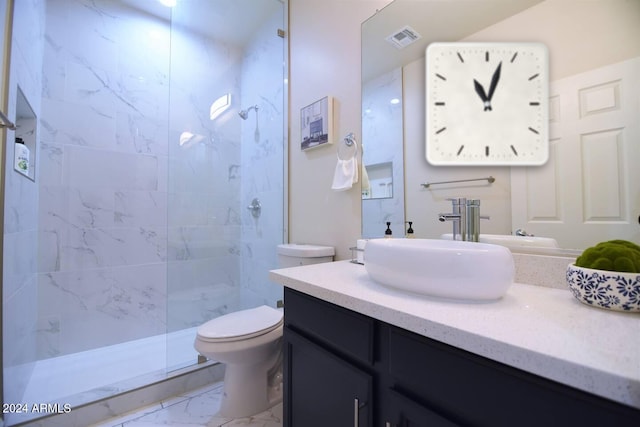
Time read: 11:03
